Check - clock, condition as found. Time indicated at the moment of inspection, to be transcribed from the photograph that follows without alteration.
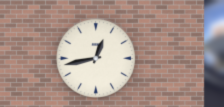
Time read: 12:43
